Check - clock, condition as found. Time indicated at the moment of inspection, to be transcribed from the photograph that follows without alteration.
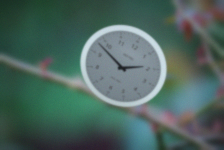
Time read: 1:48
